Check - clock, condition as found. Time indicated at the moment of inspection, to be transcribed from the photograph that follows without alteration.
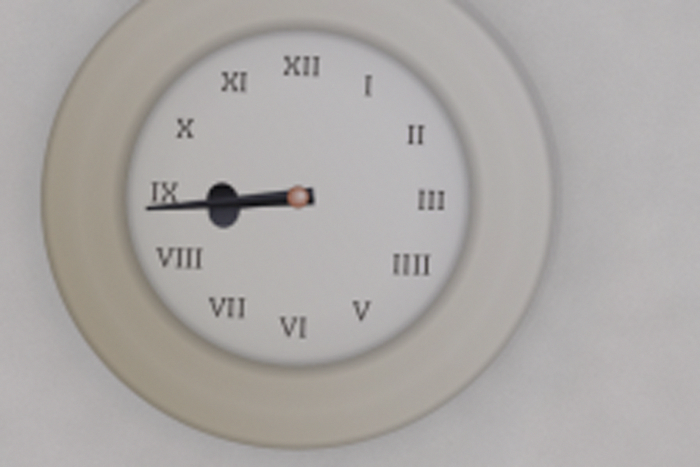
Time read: 8:44
